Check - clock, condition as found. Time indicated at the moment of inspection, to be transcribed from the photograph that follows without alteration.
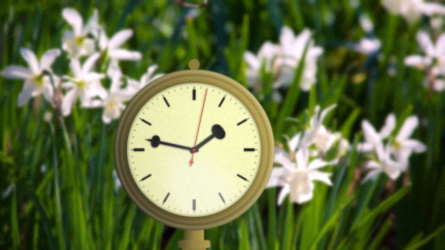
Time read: 1:47:02
